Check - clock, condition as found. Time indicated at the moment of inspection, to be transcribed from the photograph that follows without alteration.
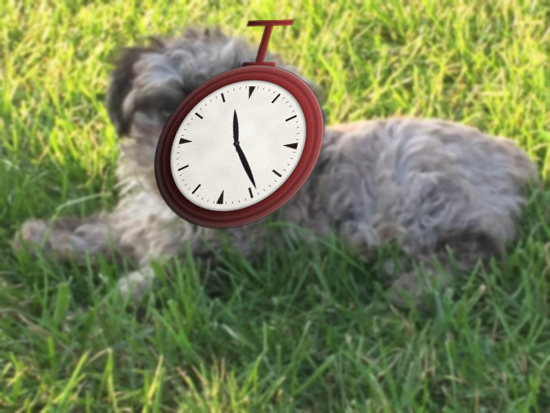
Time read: 11:24
